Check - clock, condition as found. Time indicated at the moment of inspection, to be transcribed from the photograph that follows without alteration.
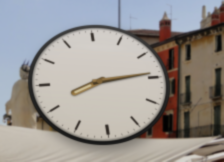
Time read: 8:14
